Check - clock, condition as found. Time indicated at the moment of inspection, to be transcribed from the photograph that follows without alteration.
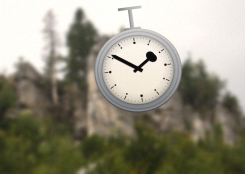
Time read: 1:51
